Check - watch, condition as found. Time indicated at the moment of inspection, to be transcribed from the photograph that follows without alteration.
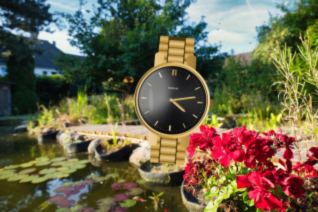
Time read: 4:13
